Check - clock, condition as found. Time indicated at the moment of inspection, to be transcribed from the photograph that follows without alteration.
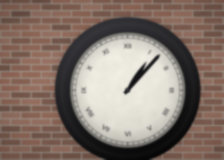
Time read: 1:07
